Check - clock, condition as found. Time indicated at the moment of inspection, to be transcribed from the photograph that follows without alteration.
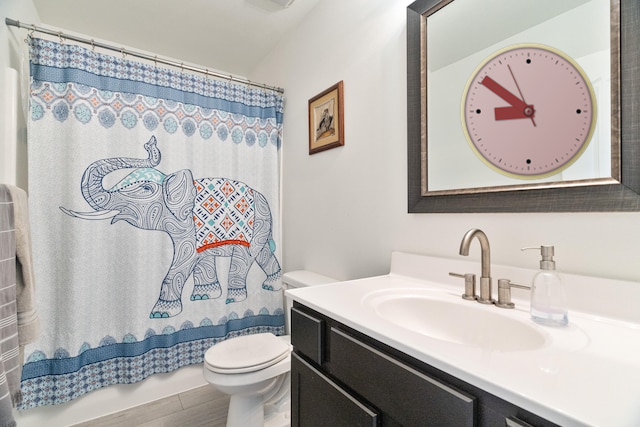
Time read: 8:50:56
